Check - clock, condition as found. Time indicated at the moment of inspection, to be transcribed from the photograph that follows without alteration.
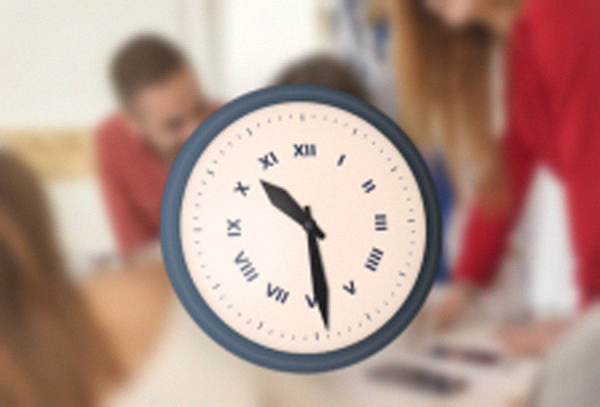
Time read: 10:29
